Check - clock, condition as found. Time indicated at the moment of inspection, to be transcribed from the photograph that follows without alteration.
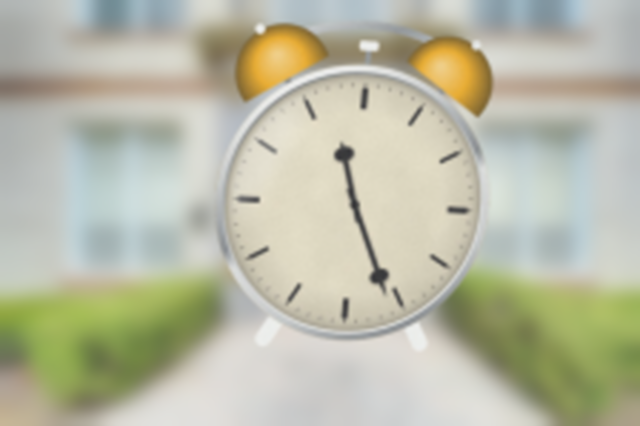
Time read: 11:26
